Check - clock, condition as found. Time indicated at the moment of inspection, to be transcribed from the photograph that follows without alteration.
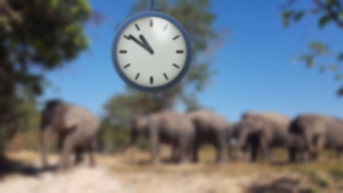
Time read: 10:51
